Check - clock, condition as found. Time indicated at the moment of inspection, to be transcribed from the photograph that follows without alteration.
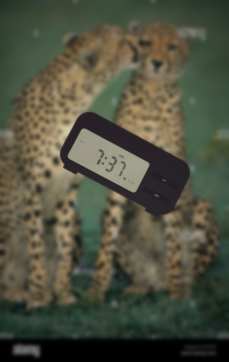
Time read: 7:37
